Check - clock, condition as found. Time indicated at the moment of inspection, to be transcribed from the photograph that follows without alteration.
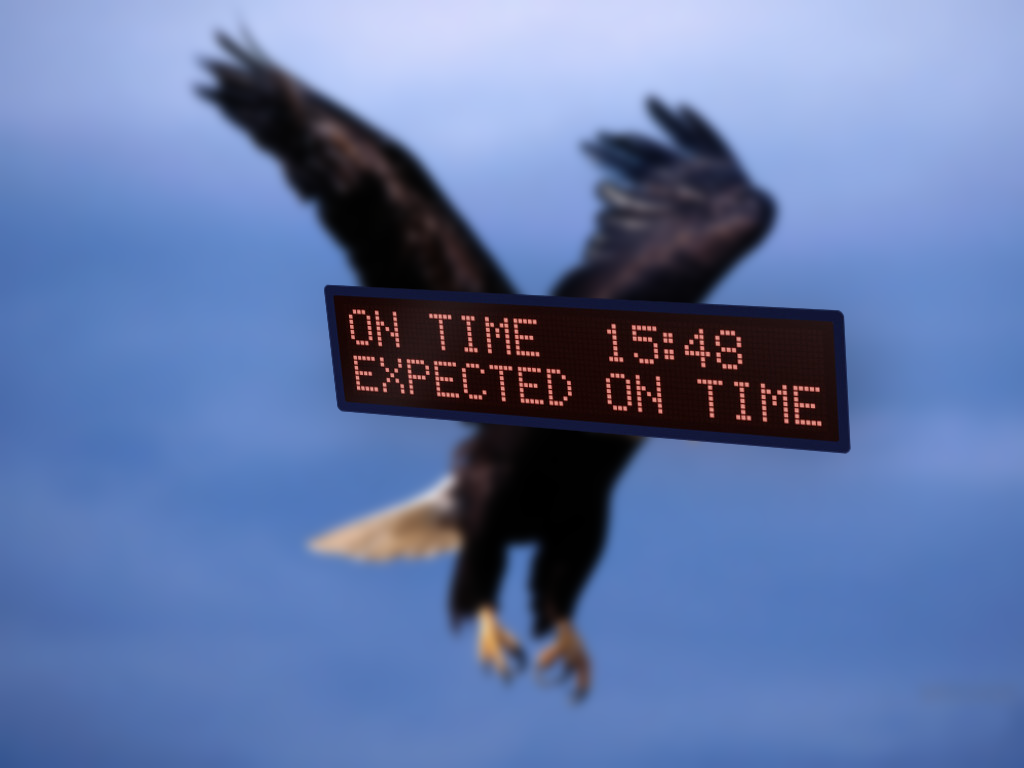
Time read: 15:48
